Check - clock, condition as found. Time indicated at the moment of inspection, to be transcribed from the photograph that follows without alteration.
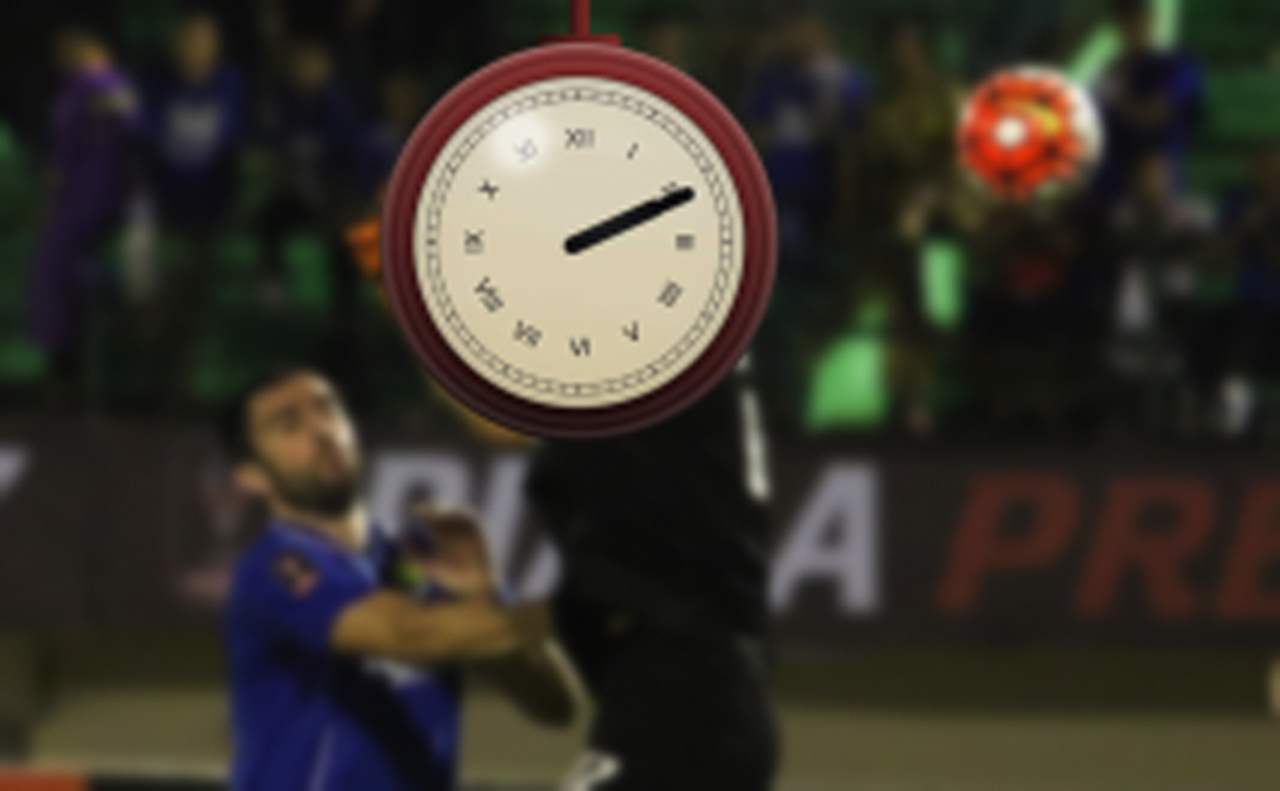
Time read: 2:11
